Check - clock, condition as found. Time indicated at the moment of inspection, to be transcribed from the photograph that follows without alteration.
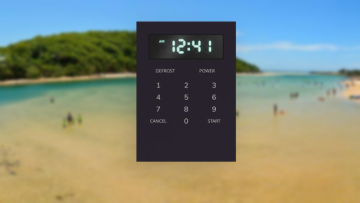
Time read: 12:41
